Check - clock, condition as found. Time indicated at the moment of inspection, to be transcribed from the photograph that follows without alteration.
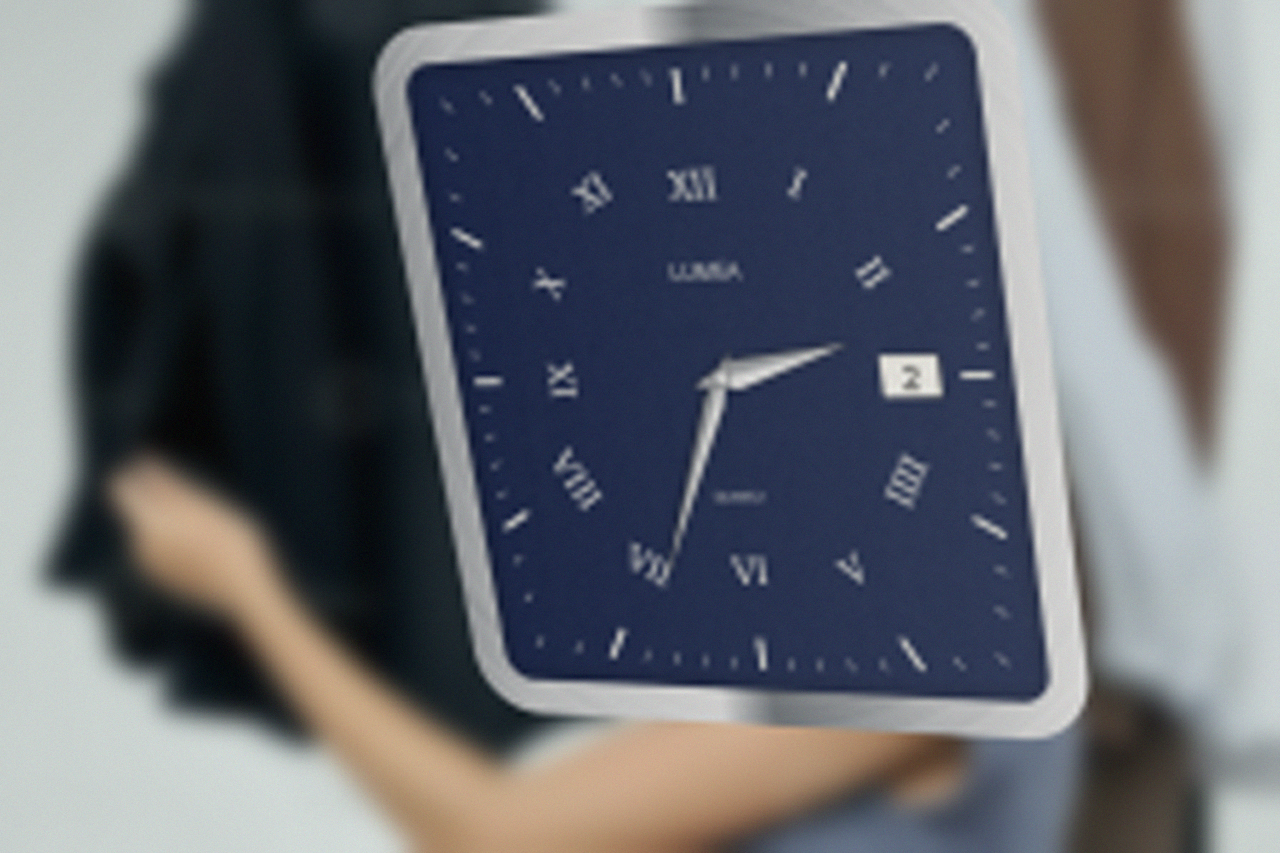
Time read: 2:34
